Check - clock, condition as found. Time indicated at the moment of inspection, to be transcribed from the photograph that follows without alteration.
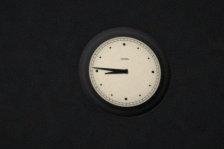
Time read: 8:46
